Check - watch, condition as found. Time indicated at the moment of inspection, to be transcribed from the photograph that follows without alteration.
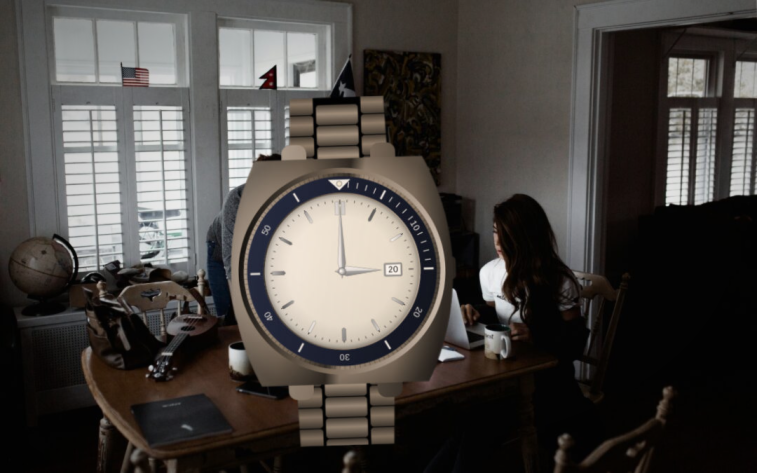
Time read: 3:00
